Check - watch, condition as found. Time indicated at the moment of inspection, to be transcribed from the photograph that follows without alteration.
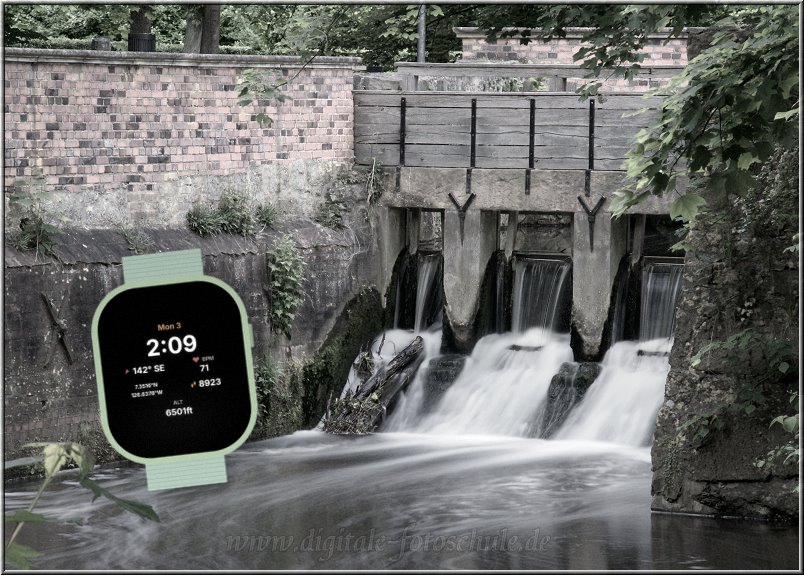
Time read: 2:09
